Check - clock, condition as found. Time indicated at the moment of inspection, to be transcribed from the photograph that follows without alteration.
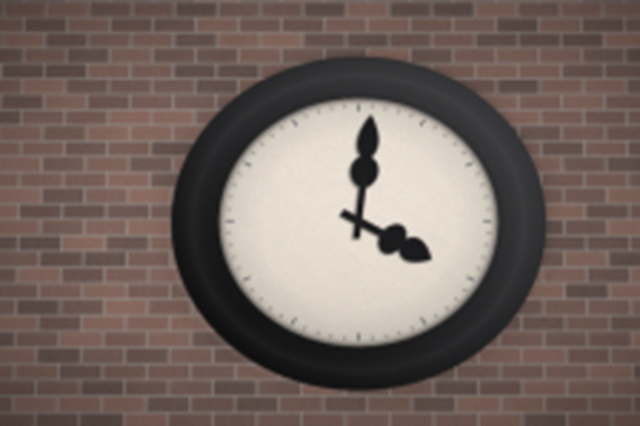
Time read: 4:01
